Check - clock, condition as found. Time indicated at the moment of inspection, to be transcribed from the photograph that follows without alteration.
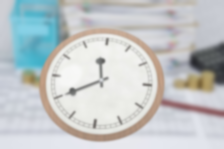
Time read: 11:40
